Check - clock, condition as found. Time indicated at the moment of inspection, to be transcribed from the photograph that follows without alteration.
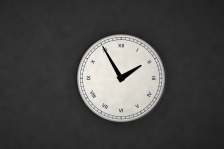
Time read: 1:55
